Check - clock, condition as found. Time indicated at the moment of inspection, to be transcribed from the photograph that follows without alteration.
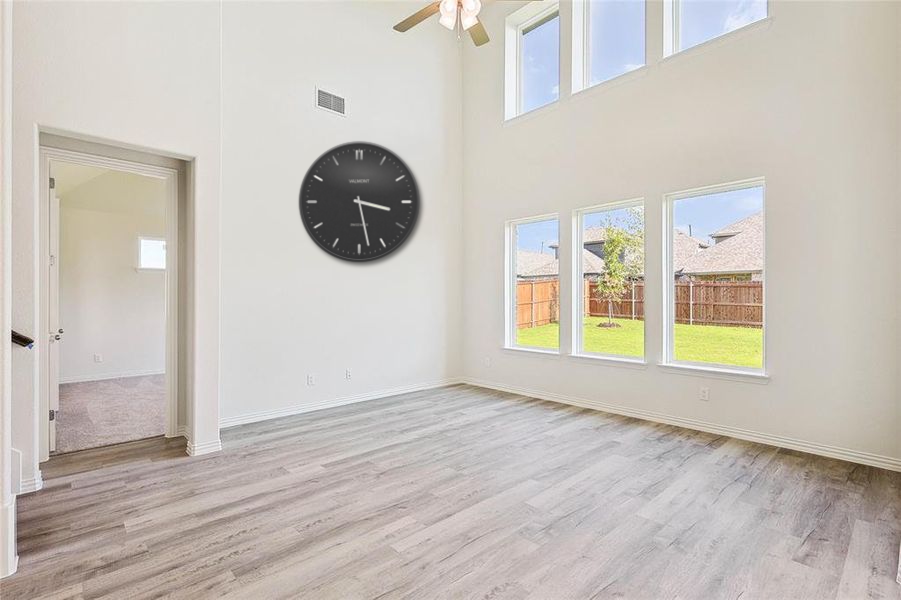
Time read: 3:28
